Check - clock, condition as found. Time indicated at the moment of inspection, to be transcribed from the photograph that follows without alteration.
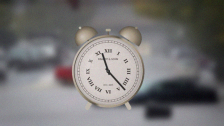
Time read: 11:23
